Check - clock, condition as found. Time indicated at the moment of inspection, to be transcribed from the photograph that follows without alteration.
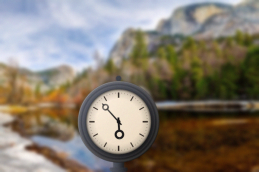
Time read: 5:53
